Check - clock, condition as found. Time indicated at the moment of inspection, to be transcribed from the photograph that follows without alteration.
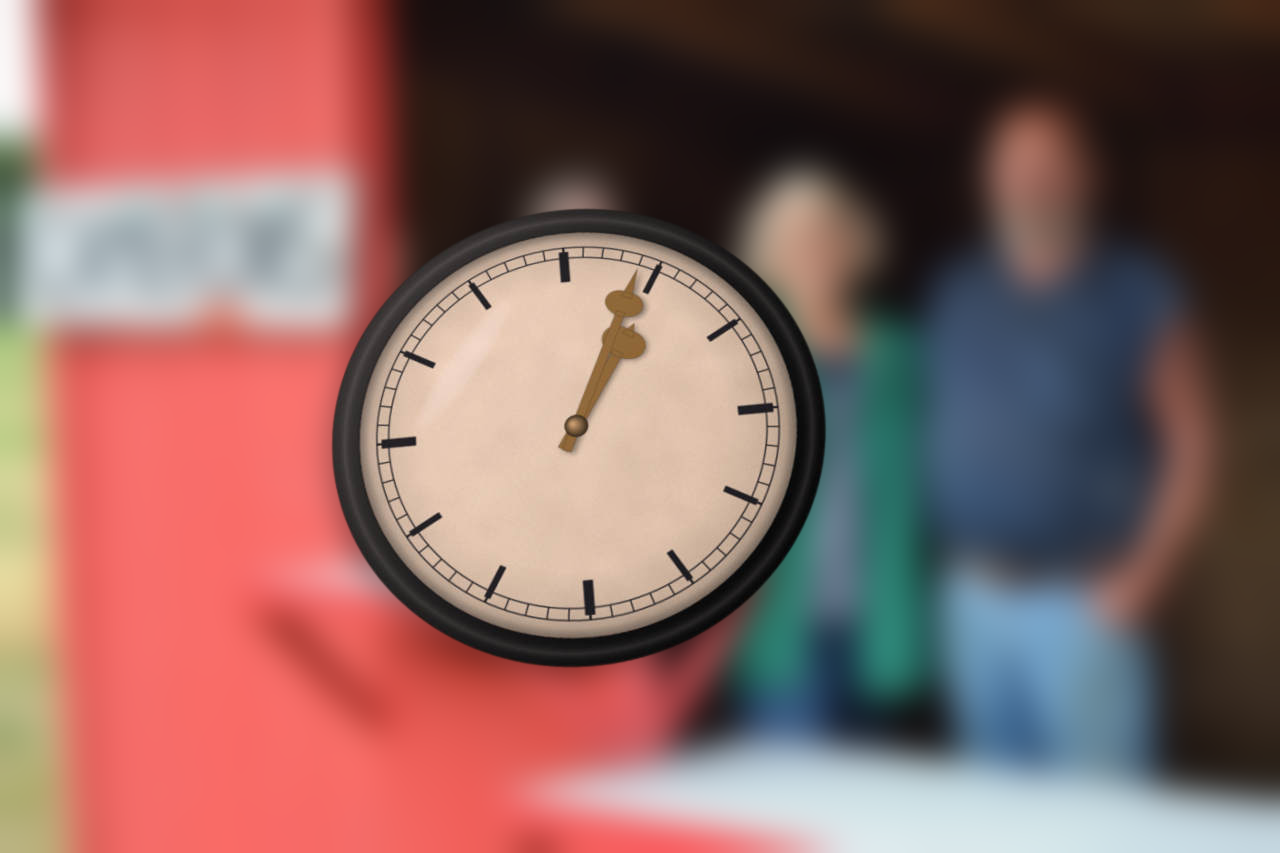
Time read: 1:04
